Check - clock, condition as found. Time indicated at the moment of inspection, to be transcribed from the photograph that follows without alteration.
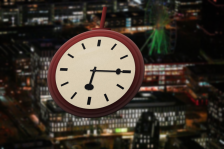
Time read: 6:15
